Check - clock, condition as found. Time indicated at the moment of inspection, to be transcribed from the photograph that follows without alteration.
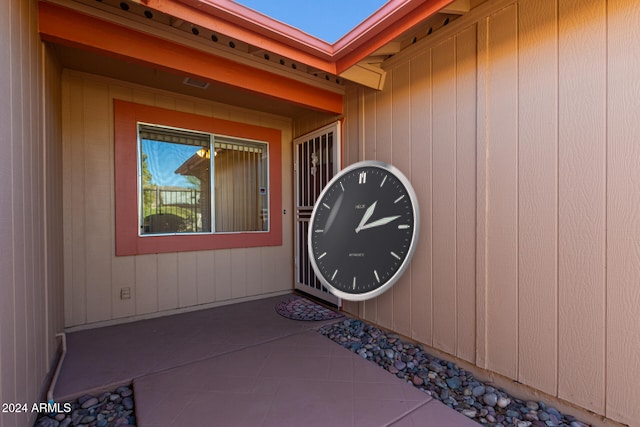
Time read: 1:13
